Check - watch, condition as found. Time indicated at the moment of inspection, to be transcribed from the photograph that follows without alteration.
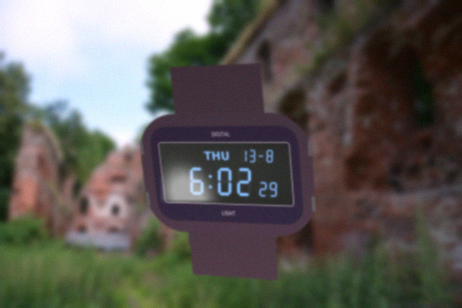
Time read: 6:02:29
